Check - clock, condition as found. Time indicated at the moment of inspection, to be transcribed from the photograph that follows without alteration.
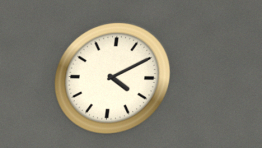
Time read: 4:10
